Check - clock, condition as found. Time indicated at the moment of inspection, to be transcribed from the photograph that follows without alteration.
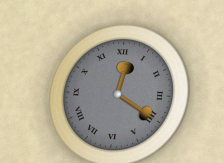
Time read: 12:20
